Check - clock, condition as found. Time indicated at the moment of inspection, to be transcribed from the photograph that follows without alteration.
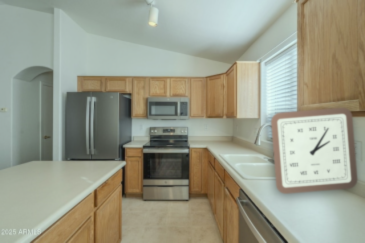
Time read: 2:06
